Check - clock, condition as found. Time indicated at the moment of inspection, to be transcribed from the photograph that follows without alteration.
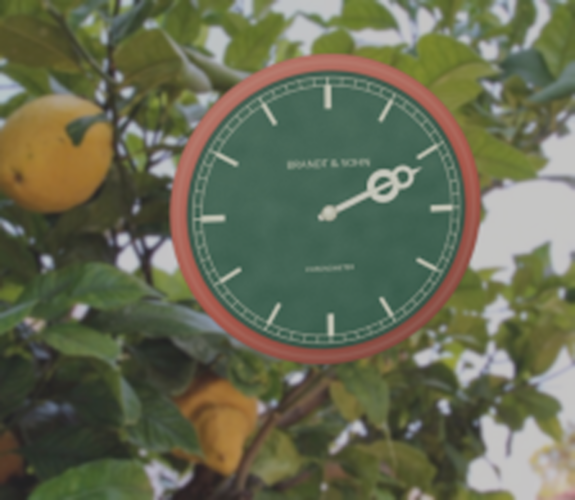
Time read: 2:11
